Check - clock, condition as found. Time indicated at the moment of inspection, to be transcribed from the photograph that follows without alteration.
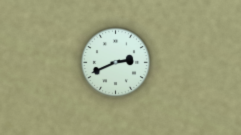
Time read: 2:41
